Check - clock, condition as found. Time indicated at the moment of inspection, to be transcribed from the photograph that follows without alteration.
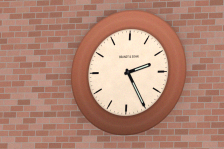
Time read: 2:25
